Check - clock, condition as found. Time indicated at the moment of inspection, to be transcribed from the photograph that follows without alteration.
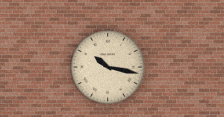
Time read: 10:17
